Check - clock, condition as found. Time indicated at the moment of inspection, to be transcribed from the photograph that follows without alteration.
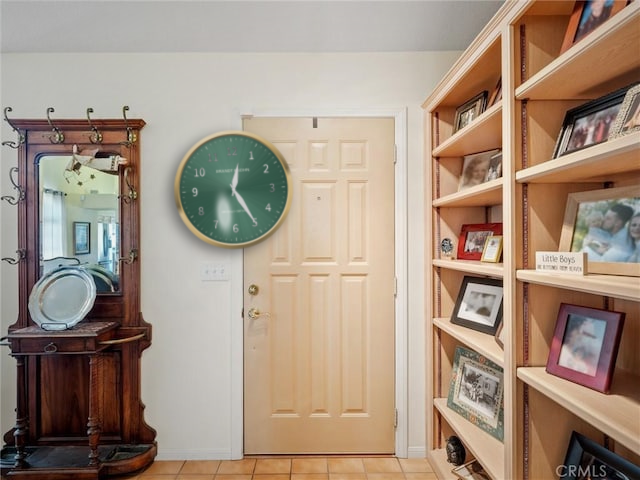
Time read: 12:25
